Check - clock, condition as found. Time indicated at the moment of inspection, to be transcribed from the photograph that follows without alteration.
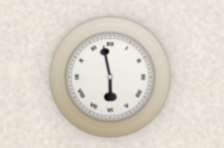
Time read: 5:58
